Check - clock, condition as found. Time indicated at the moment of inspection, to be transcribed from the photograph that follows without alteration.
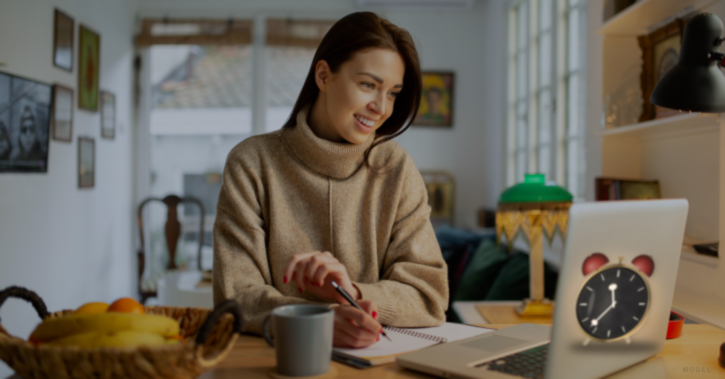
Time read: 11:37
